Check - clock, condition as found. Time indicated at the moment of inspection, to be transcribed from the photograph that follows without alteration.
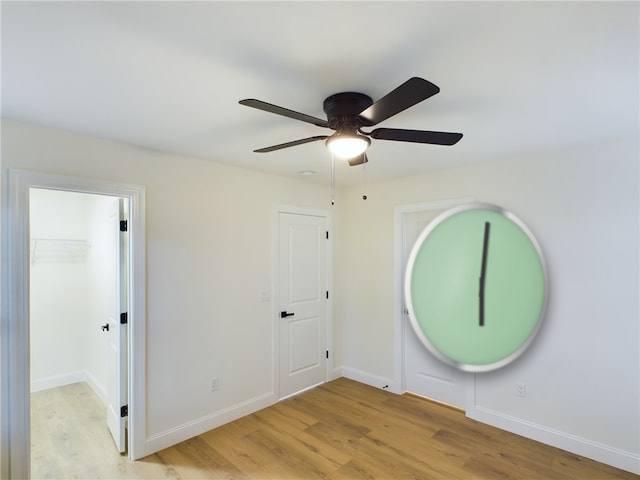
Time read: 6:01
